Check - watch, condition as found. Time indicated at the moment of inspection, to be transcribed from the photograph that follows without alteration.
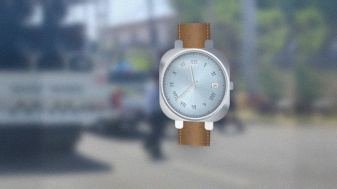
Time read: 11:38
